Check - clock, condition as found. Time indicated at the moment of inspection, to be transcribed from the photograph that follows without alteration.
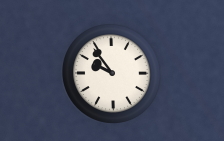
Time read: 9:54
